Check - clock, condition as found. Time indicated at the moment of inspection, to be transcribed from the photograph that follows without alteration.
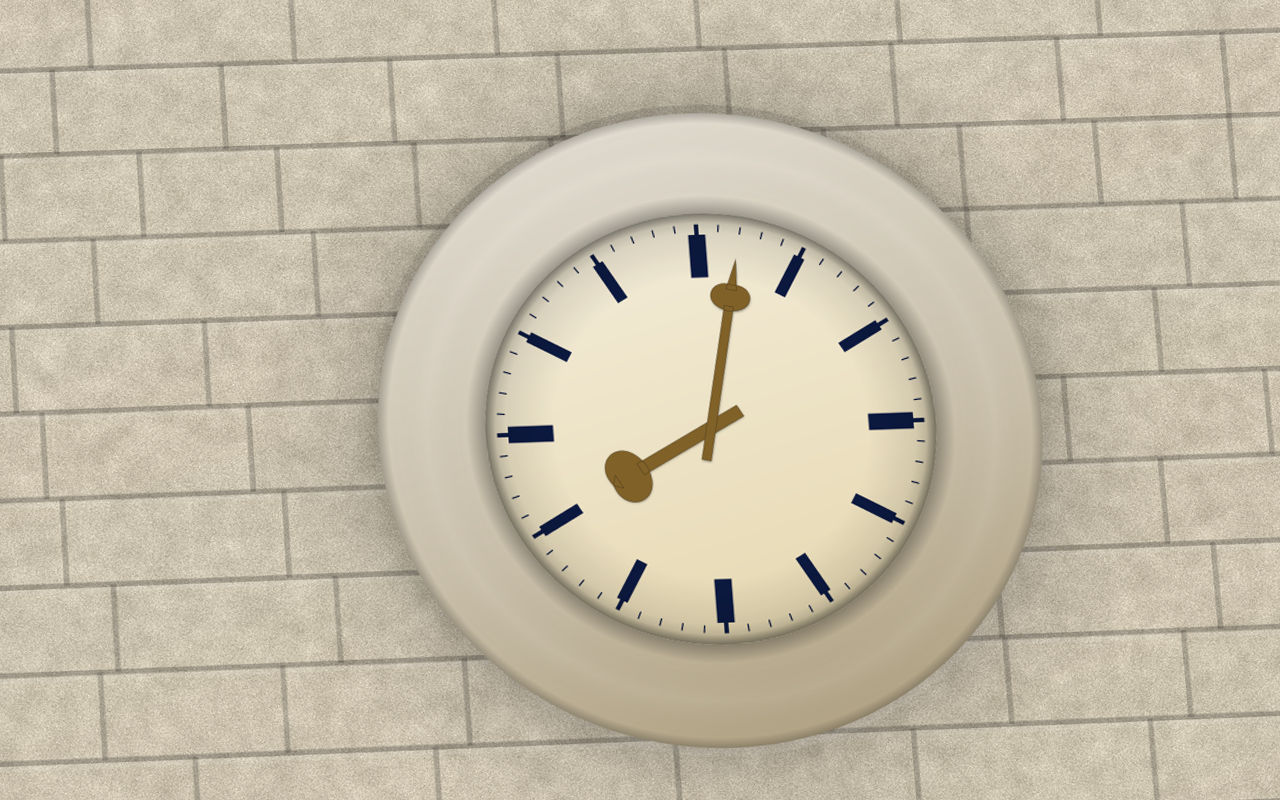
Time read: 8:02
